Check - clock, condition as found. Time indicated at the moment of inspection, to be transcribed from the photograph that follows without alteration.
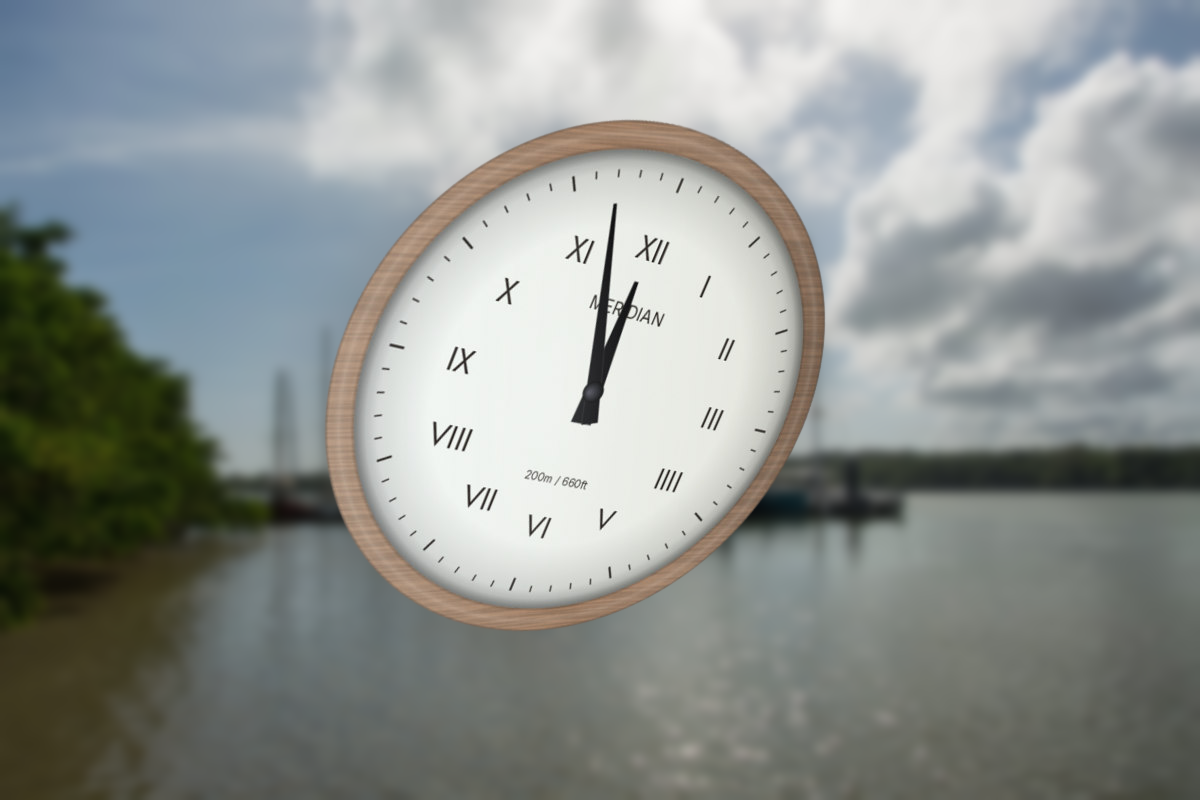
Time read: 11:57
